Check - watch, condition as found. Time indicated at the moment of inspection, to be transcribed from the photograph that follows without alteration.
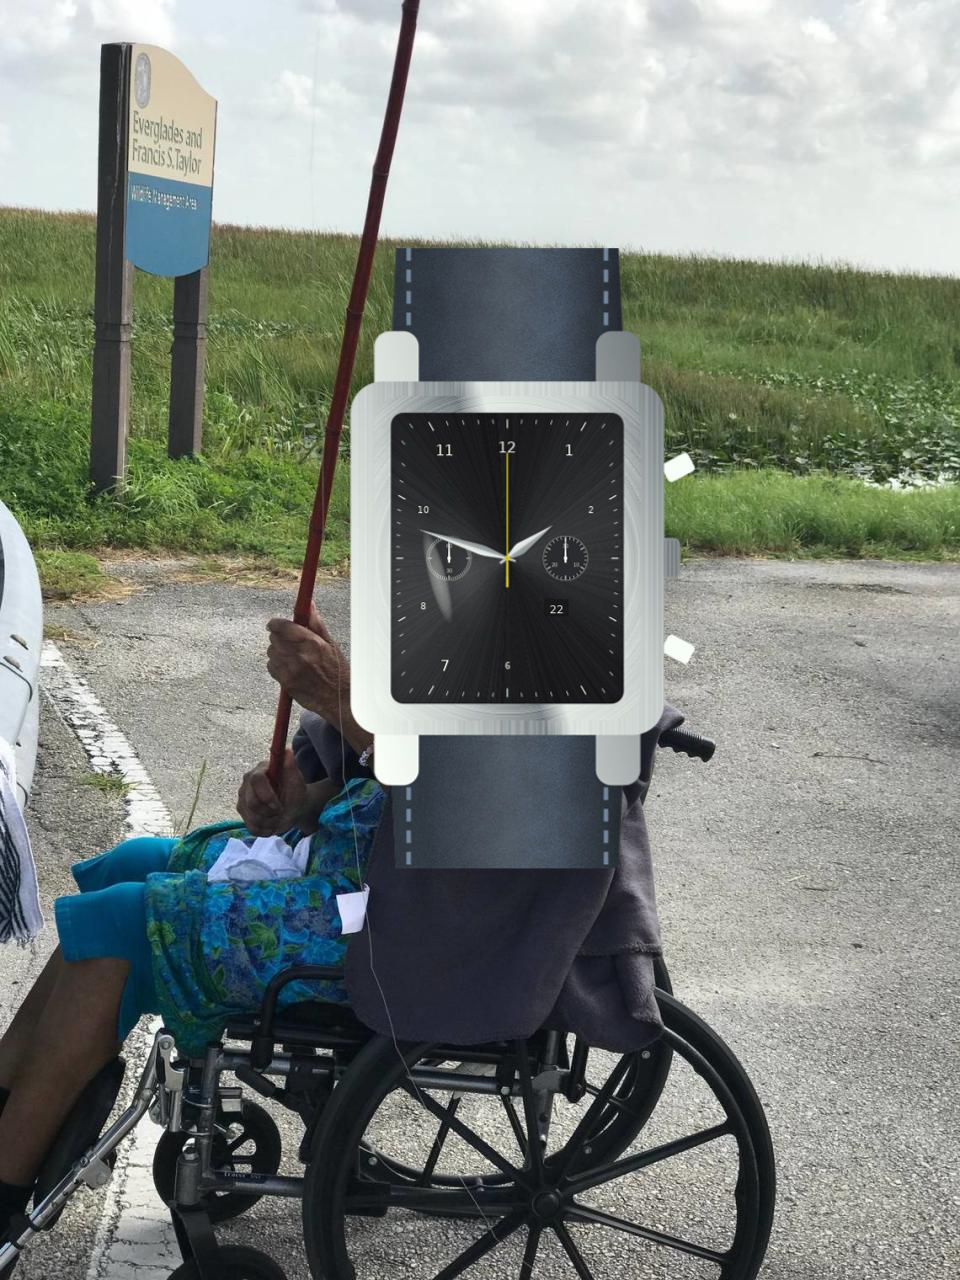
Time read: 1:48
